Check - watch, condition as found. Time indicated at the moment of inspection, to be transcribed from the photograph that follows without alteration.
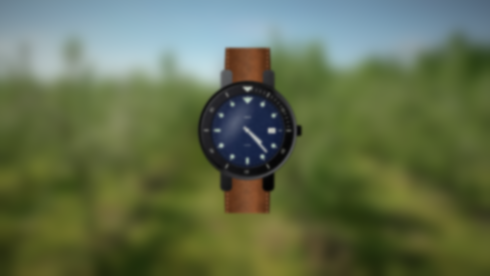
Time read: 4:23
